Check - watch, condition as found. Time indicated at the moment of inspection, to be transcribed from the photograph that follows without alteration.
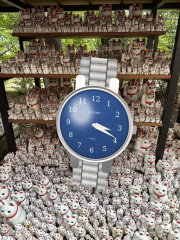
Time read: 3:19
